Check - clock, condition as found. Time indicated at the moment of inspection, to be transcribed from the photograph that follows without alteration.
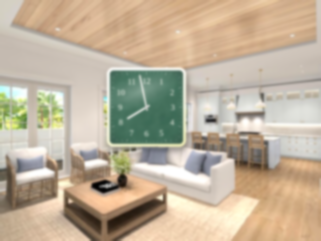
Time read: 7:58
